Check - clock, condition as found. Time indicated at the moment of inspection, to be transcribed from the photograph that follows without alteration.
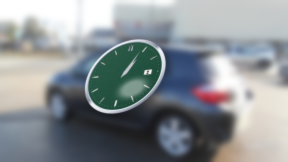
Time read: 1:04
